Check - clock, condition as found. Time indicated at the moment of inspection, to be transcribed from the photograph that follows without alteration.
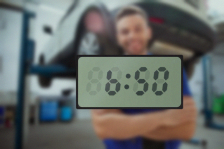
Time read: 6:50
